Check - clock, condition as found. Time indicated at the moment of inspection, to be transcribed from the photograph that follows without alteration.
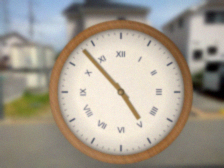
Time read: 4:53
